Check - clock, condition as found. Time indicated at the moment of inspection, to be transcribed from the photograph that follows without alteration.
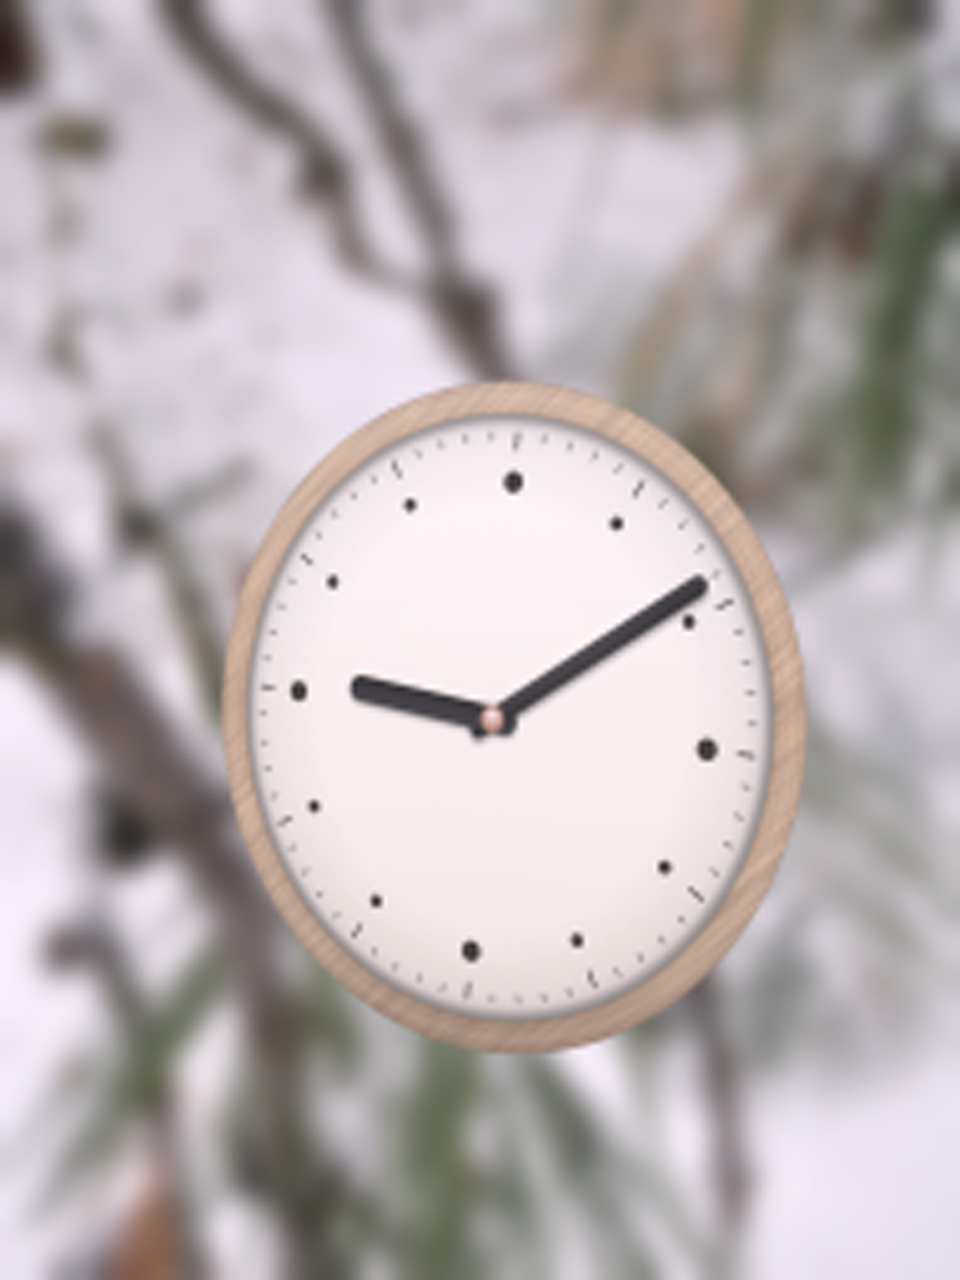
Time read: 9:09
